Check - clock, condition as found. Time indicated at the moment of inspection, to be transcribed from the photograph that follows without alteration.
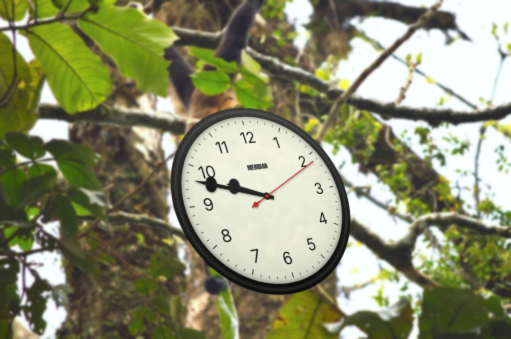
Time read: 9:48:11
